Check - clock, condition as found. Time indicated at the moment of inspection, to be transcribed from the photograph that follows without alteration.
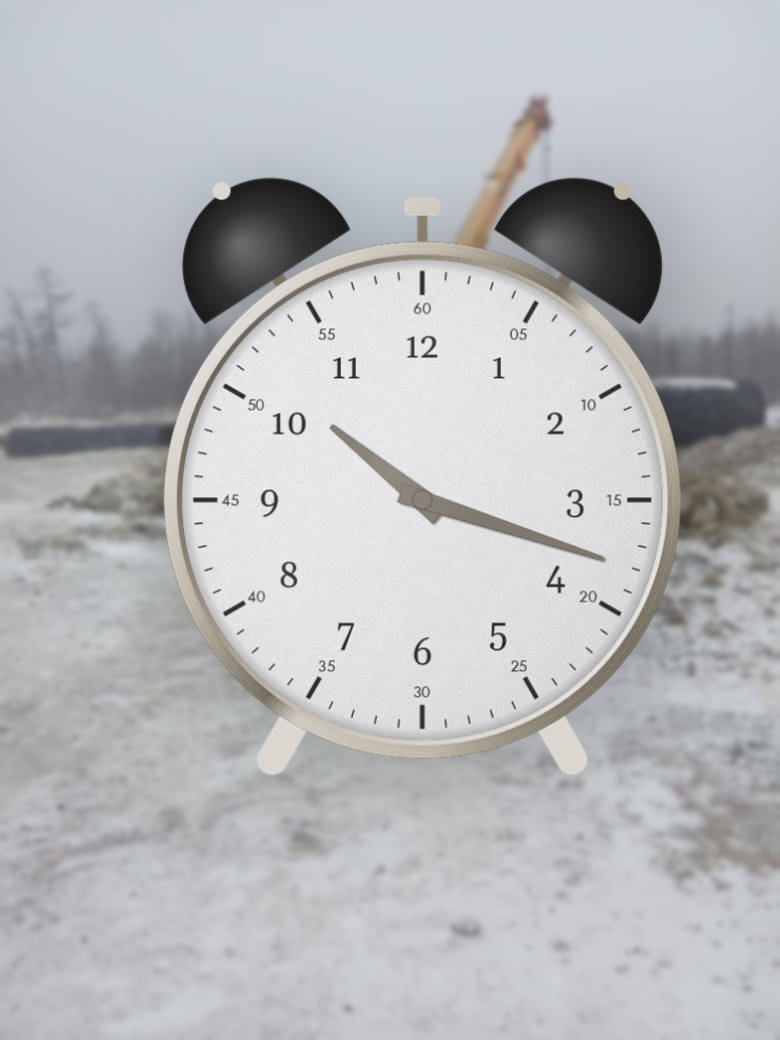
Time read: 10:18
